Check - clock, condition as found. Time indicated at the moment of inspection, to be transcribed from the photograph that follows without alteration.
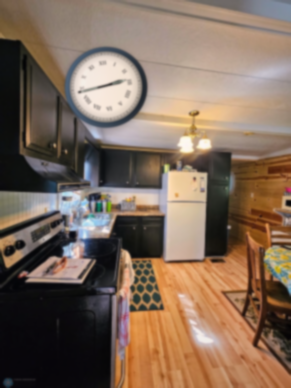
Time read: 2:44
